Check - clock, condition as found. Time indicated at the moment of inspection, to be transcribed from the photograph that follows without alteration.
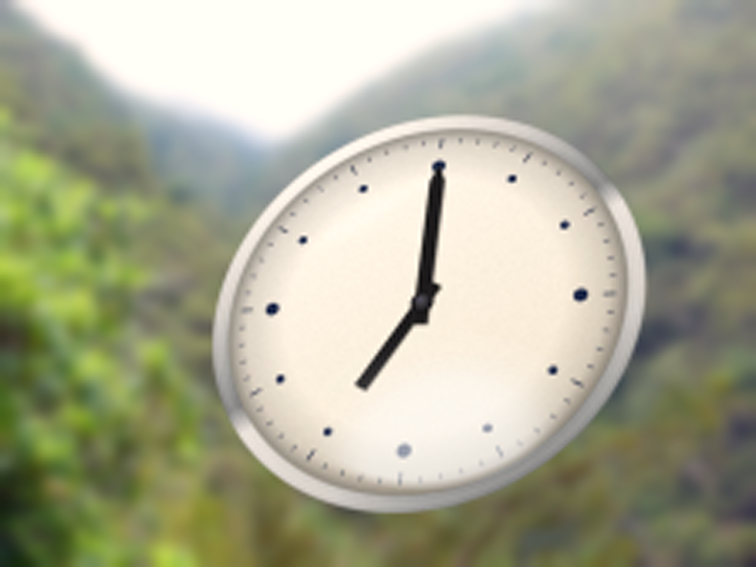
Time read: 7:00
